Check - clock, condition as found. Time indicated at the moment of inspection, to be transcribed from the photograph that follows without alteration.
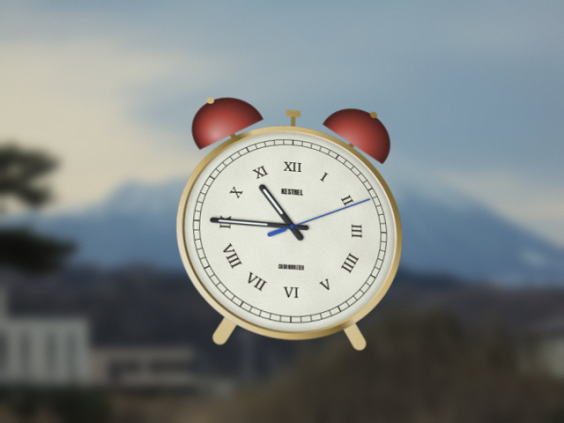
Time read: 10:45:11
